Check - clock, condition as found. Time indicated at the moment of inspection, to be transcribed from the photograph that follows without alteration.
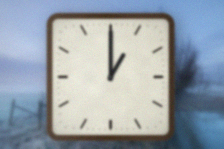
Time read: 1:00
